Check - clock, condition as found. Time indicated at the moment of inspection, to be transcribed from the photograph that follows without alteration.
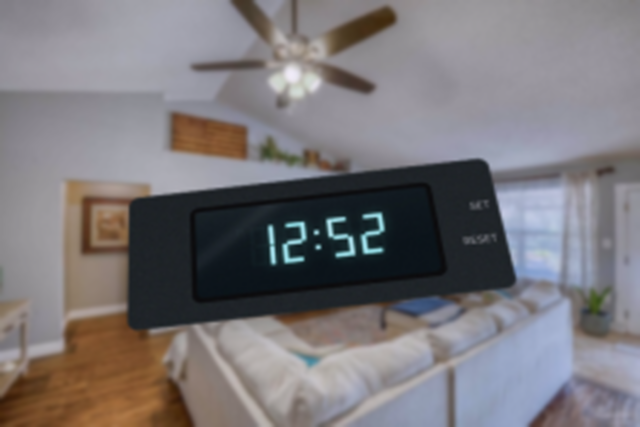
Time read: 12:52
